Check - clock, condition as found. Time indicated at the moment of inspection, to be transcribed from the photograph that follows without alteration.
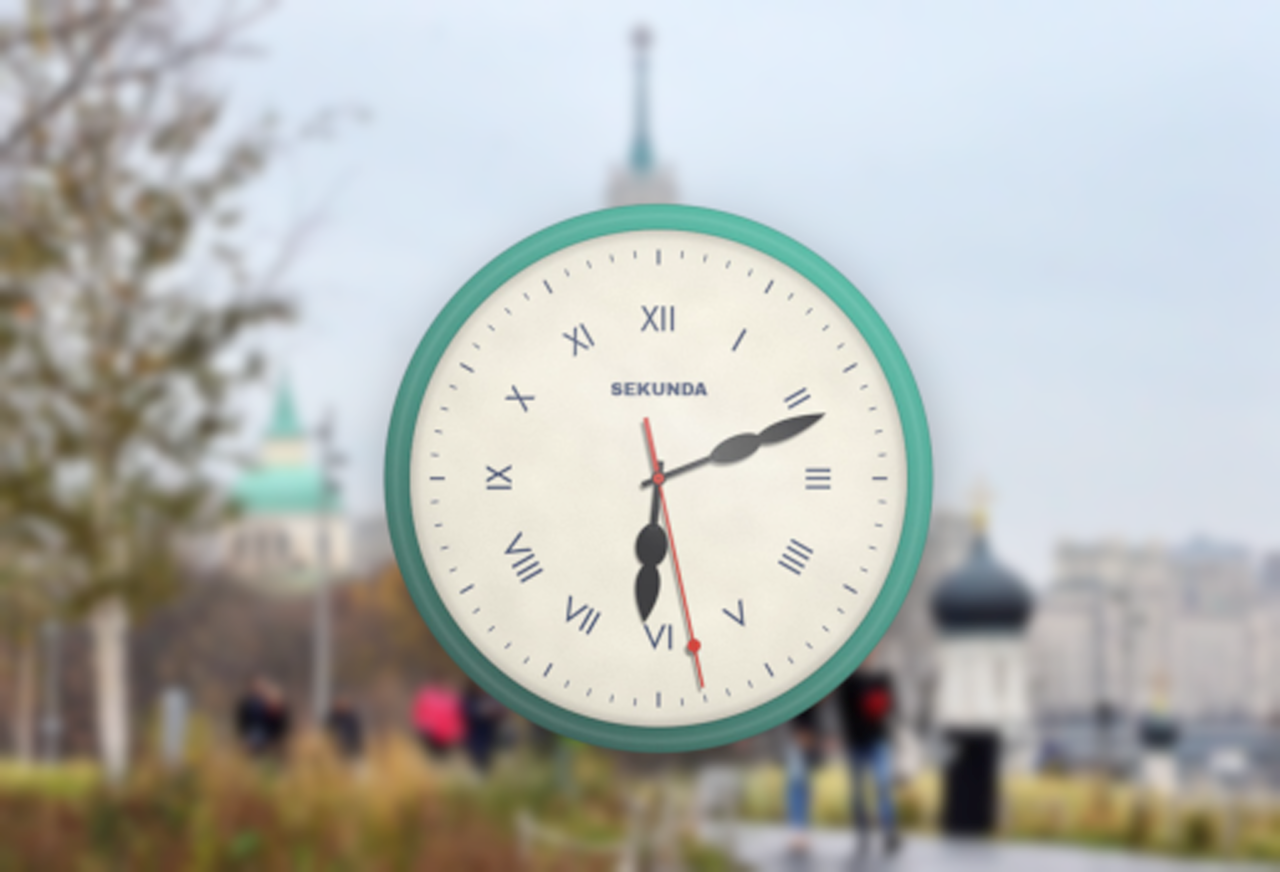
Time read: 6:11:28
